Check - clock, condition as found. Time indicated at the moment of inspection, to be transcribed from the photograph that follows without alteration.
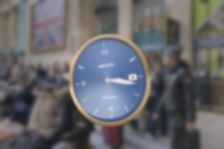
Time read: 3:17
